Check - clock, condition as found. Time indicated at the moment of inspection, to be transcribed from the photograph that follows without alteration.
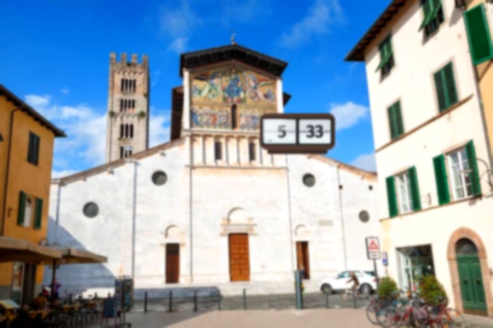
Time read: 5:33
